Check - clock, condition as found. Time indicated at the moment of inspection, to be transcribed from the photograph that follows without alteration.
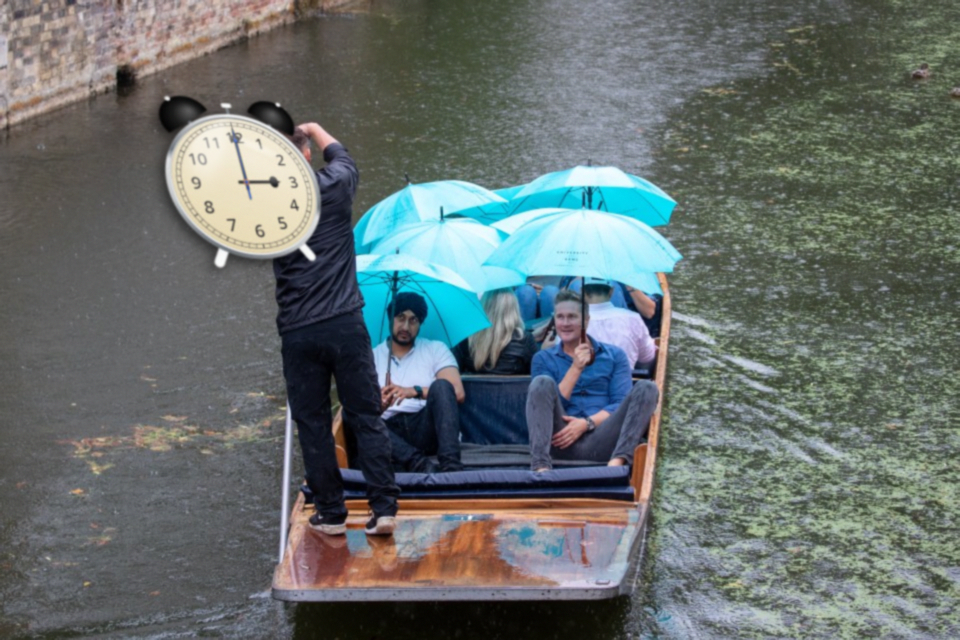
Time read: 3:00:00
